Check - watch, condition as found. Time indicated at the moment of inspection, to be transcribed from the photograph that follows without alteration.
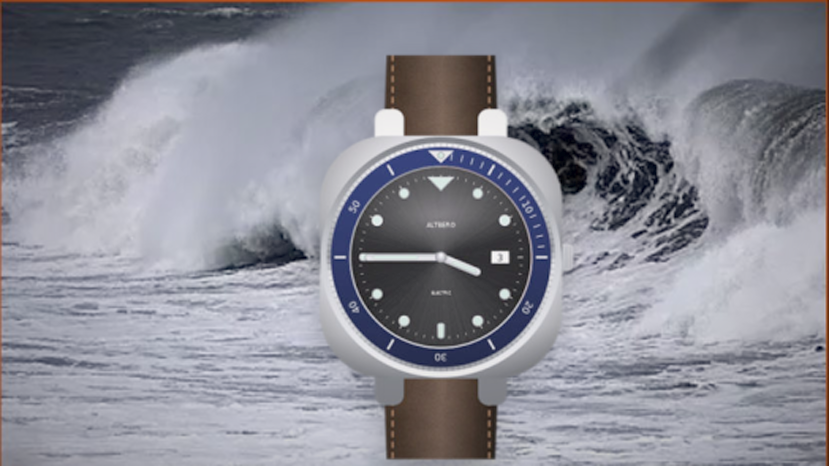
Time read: 3:45
